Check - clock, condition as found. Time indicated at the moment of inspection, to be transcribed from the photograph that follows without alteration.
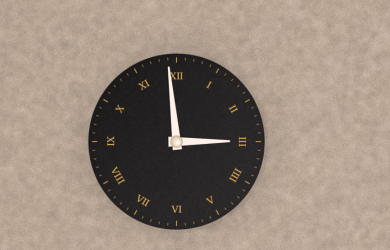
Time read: 2:59
